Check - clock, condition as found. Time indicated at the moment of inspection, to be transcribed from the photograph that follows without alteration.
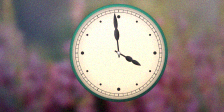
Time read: 3:59
